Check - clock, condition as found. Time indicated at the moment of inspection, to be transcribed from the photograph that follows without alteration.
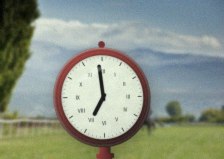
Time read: 6:59
